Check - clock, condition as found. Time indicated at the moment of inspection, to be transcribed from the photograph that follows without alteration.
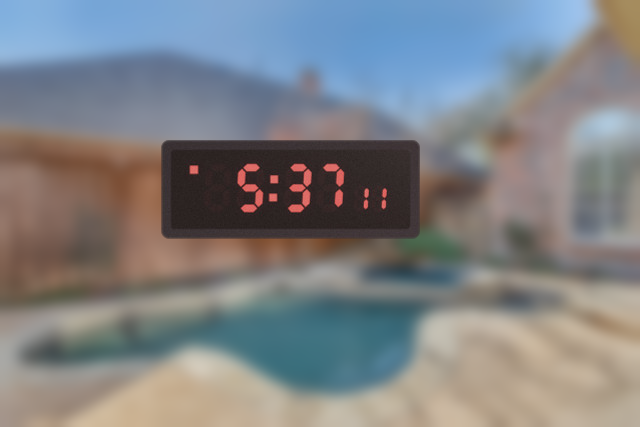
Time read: 5:37:11
